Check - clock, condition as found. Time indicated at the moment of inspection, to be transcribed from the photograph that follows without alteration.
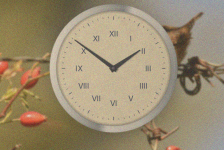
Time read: 1:51
